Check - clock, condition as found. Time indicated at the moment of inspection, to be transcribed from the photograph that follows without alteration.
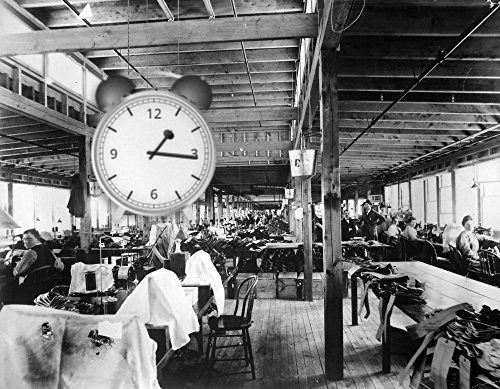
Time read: 1:16
